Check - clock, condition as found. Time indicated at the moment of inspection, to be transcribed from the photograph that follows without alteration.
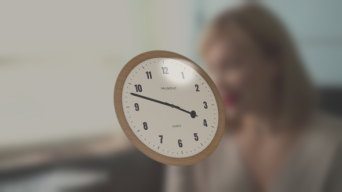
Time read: 3:48
